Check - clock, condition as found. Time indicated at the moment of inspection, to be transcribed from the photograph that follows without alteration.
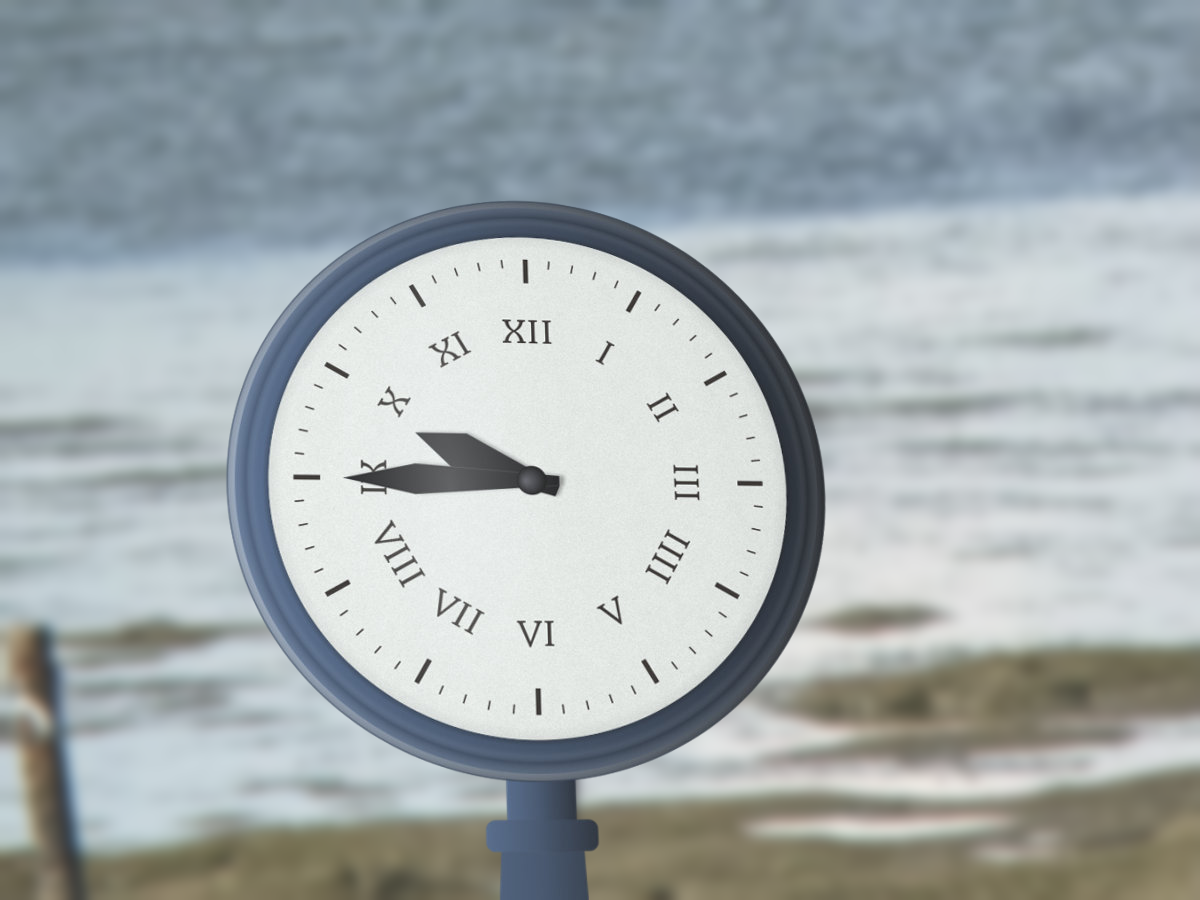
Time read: 9:45
